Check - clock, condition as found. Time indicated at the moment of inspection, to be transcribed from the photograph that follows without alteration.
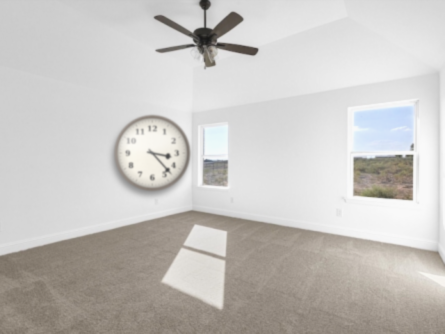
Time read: 3:23
